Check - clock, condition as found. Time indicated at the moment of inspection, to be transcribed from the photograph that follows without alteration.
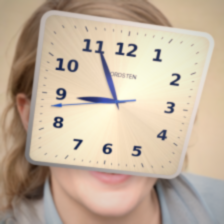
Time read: 8:55:43
